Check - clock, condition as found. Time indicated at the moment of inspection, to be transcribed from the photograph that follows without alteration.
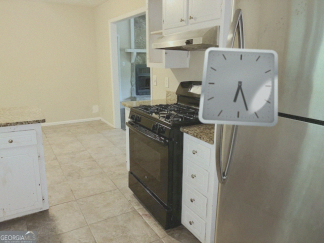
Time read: 6:27
